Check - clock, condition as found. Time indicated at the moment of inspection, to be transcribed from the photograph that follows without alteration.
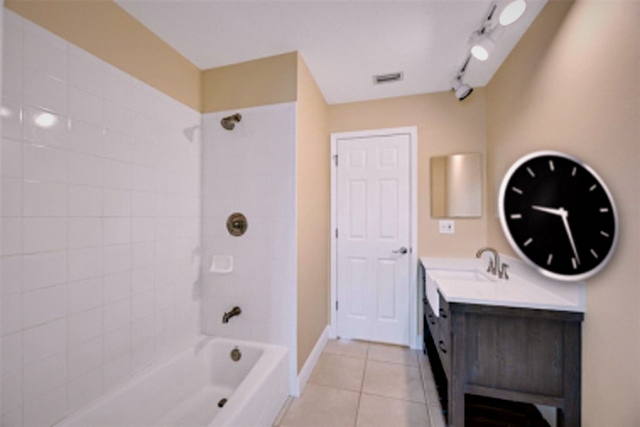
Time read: 9:29
